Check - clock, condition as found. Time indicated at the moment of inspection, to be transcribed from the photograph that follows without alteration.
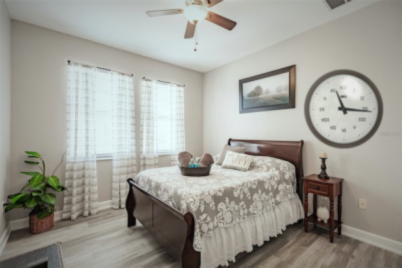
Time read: 11:16
